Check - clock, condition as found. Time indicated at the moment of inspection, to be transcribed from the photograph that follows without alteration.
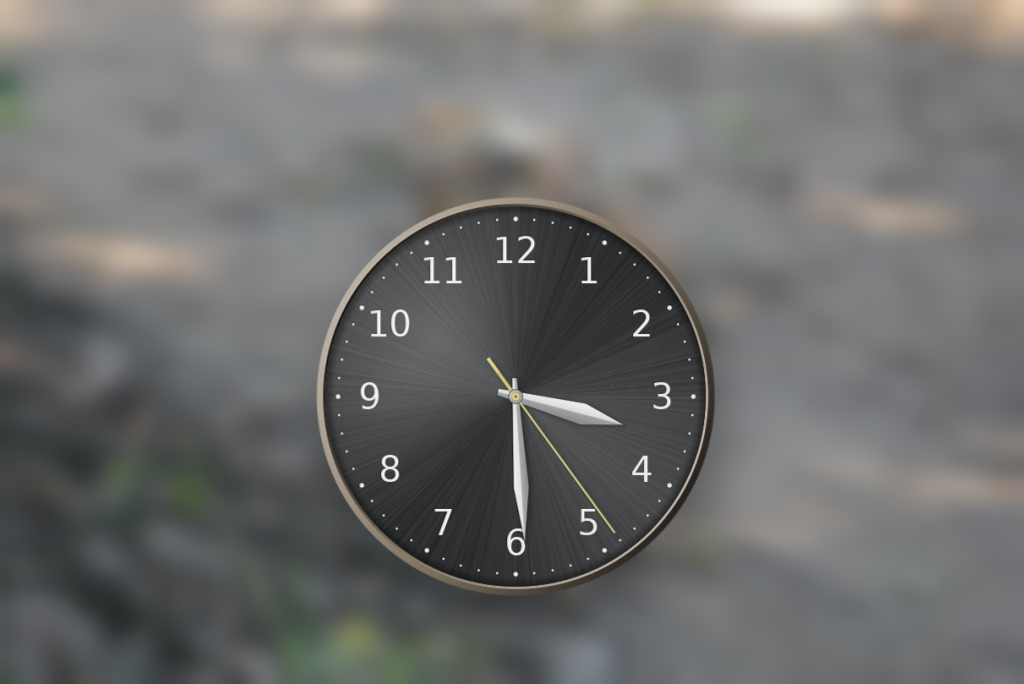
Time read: 3:29:24
